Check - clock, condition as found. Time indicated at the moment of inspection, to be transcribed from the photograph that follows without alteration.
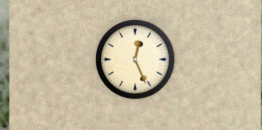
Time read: 12:26
